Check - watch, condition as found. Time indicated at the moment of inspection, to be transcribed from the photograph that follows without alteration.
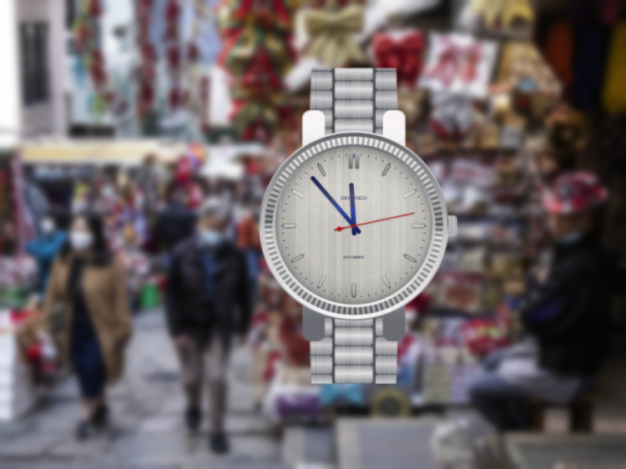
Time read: 11:53:13
